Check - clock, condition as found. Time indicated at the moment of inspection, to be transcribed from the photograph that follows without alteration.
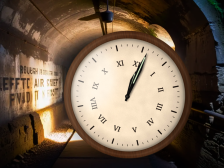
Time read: 12:01
